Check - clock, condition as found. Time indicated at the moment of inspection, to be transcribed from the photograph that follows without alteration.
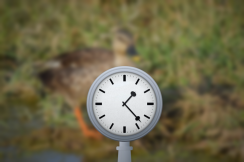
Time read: 1:23
